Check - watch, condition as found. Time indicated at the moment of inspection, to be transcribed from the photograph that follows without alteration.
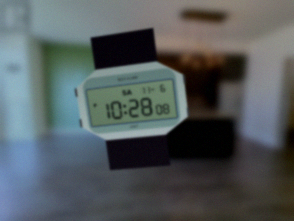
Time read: 10:28
